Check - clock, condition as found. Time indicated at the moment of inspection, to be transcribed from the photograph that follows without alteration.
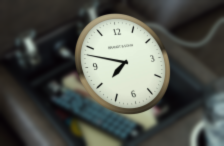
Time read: 7:48
